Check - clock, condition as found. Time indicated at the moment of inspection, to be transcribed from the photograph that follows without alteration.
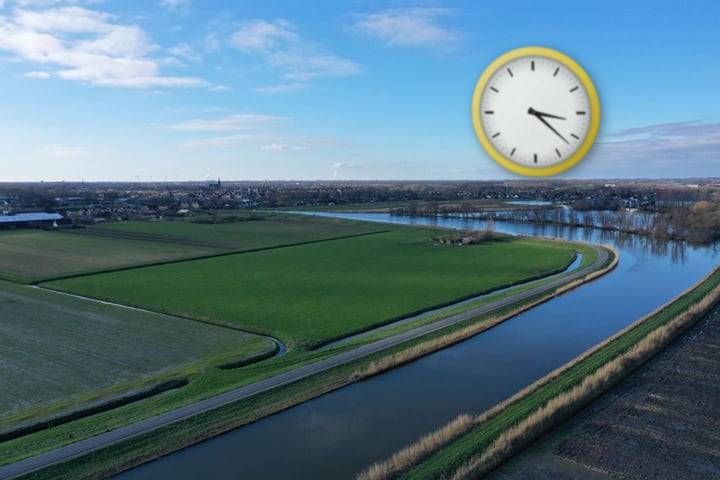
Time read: 3:22
